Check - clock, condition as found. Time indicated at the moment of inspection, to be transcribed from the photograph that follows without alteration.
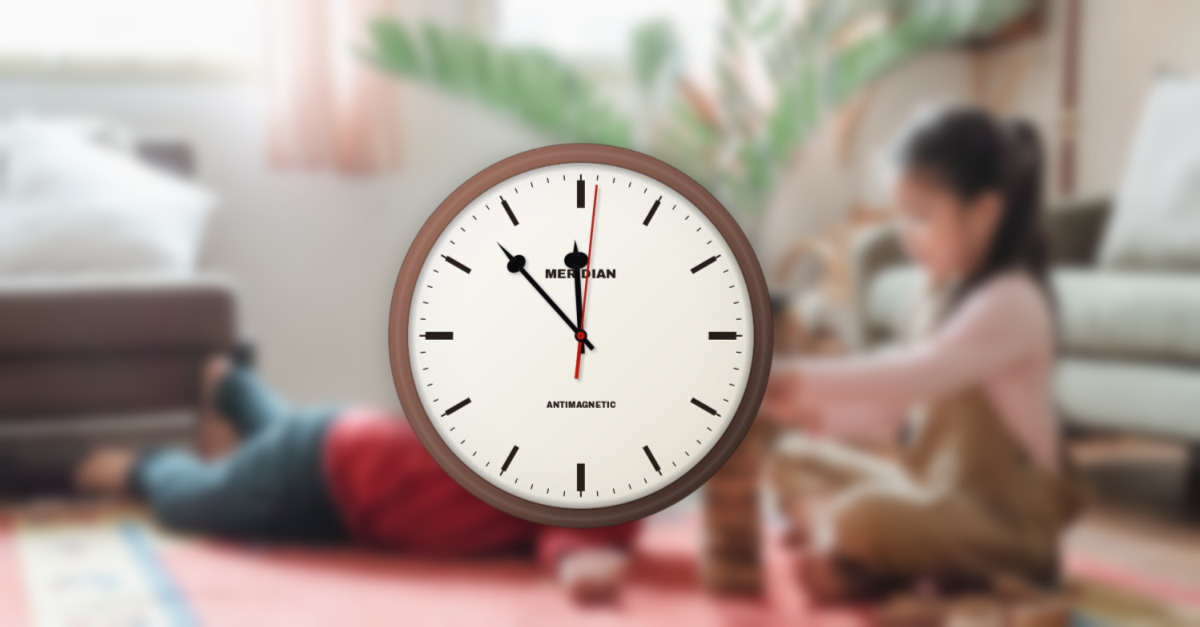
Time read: 11:53:01
